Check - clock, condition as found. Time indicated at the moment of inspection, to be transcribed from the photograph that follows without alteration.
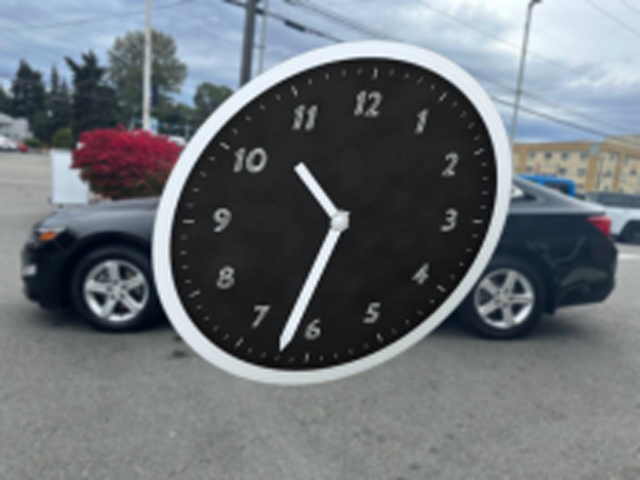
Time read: 10:32
